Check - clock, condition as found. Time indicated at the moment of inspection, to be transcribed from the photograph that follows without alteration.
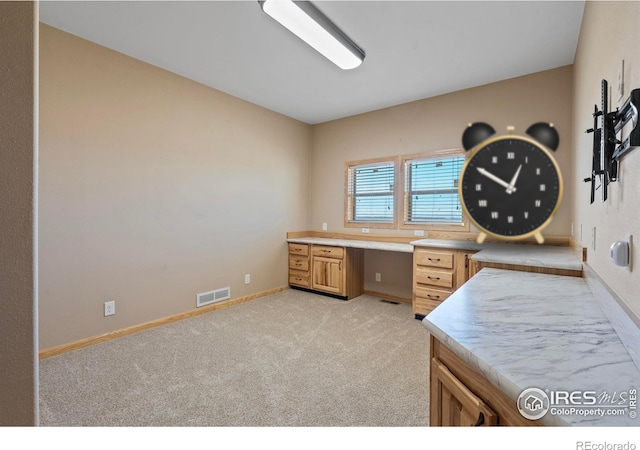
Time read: 12:50
